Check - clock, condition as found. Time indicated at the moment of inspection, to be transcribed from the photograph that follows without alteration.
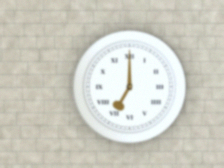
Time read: 7:00
